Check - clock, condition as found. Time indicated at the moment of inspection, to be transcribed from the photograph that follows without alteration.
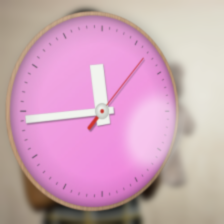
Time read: 11:44:07
